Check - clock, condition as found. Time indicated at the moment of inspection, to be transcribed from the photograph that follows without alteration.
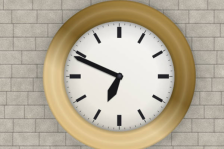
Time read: 6:49
